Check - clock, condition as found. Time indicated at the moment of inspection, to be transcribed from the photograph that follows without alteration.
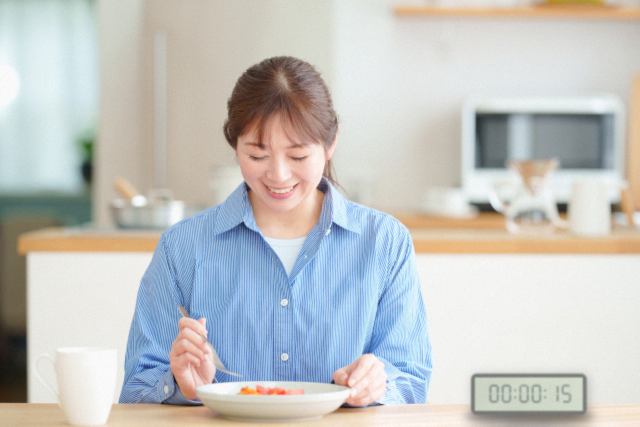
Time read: 0:00:15
